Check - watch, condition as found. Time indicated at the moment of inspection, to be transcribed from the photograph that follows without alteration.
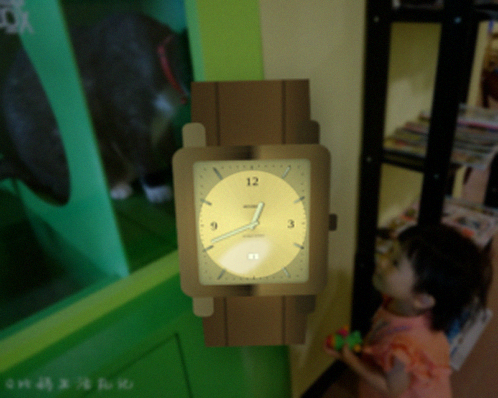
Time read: 12:41
